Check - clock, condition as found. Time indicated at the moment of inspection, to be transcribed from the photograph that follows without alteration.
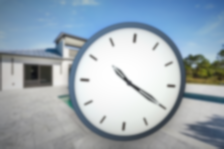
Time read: 10:20
